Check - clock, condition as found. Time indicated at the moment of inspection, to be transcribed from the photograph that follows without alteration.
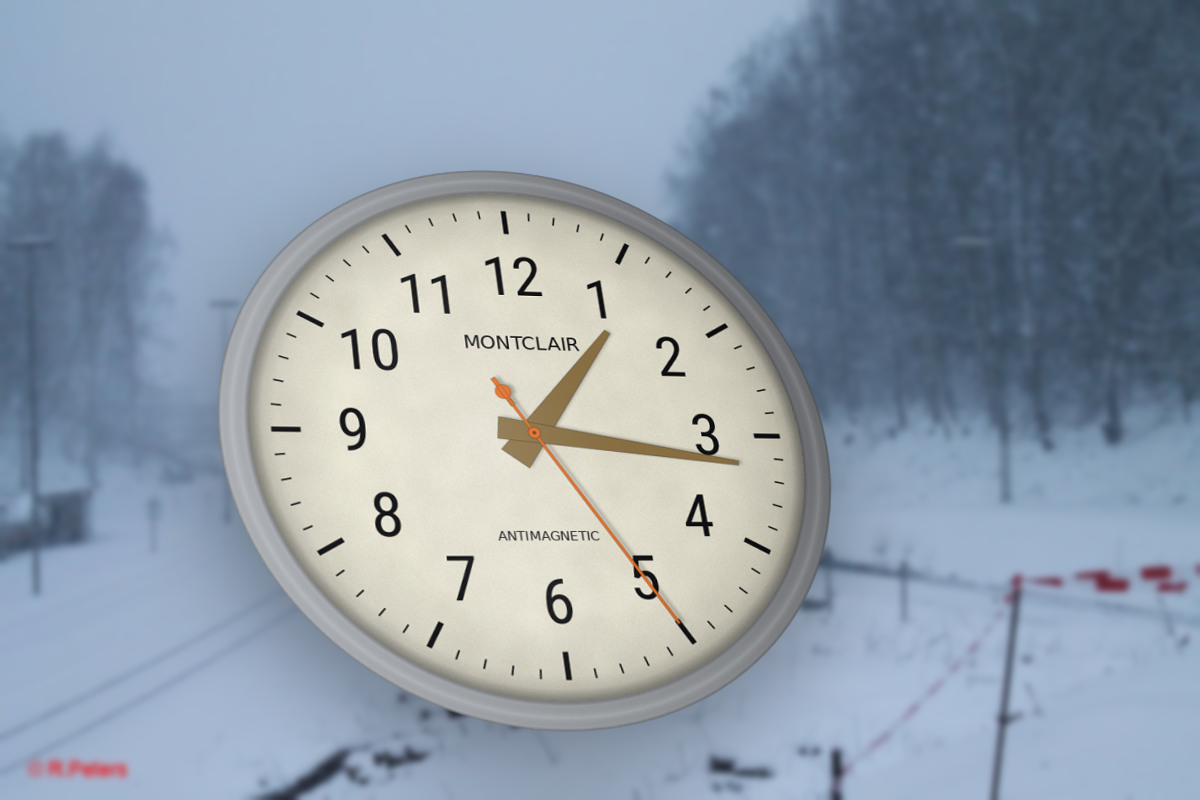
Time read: 1:16:25
